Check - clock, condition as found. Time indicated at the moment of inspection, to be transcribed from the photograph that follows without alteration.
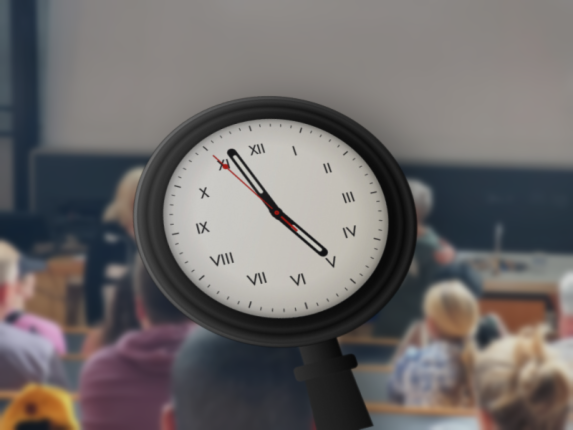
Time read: 4:56:55
